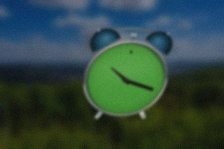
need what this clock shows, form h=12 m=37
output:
h=10 m=18
